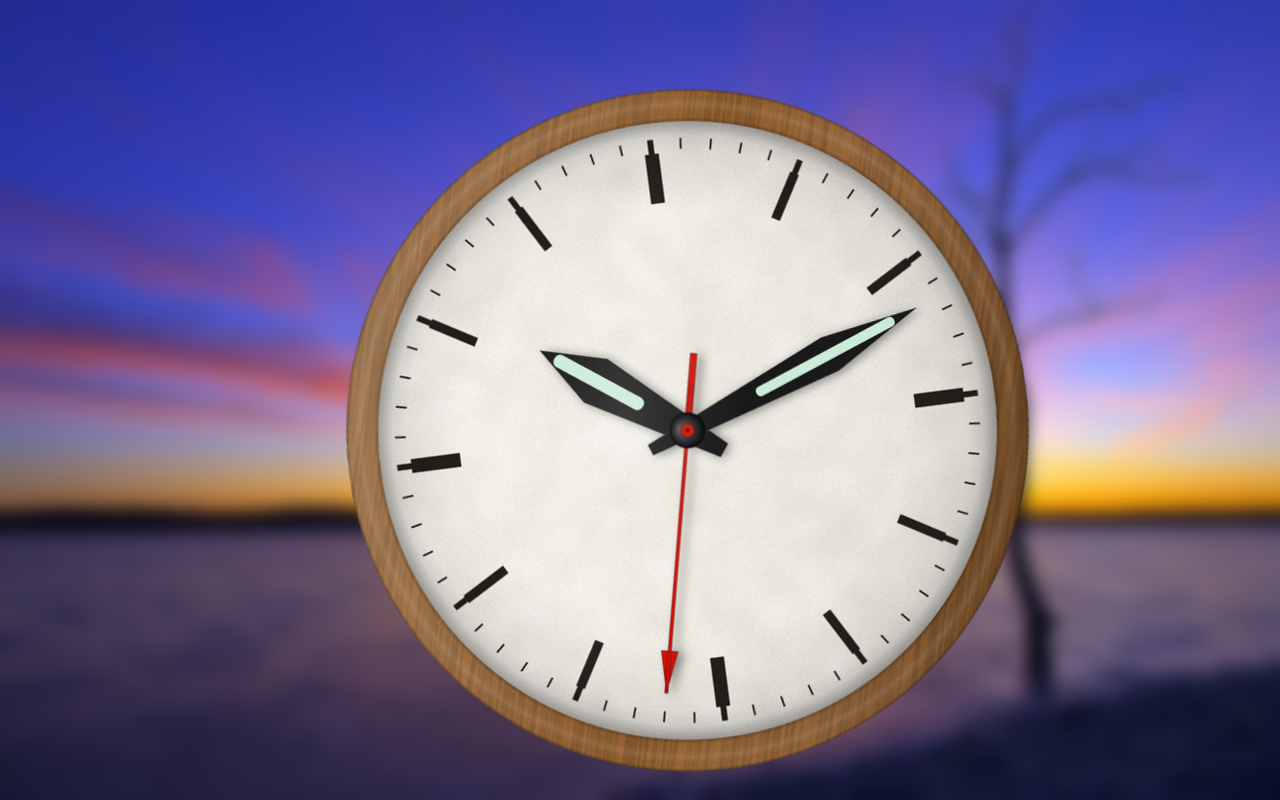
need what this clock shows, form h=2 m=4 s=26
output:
h=10 m=11 s=32
